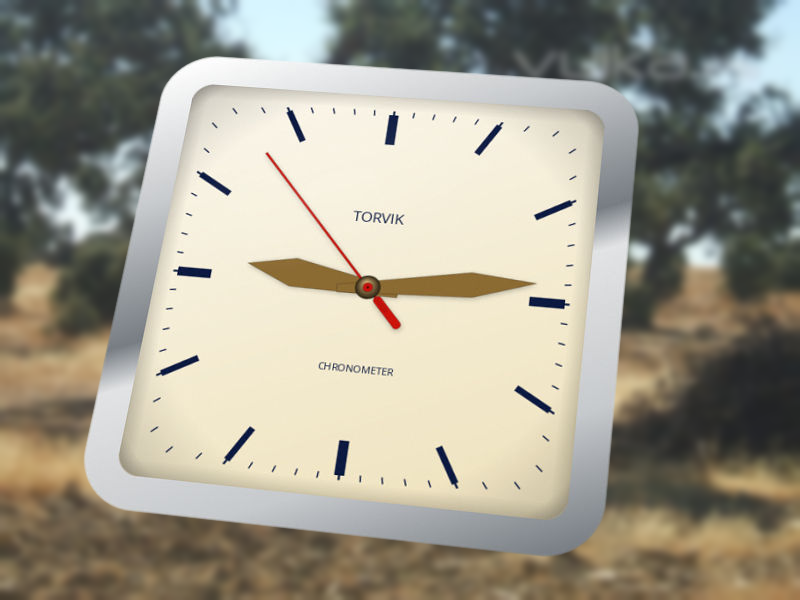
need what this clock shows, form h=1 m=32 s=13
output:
h=9 m=13 s=53
